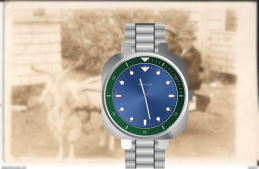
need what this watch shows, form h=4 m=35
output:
h=11 m=28
